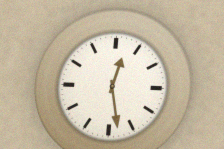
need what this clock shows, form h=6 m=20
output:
h=12 m=28
